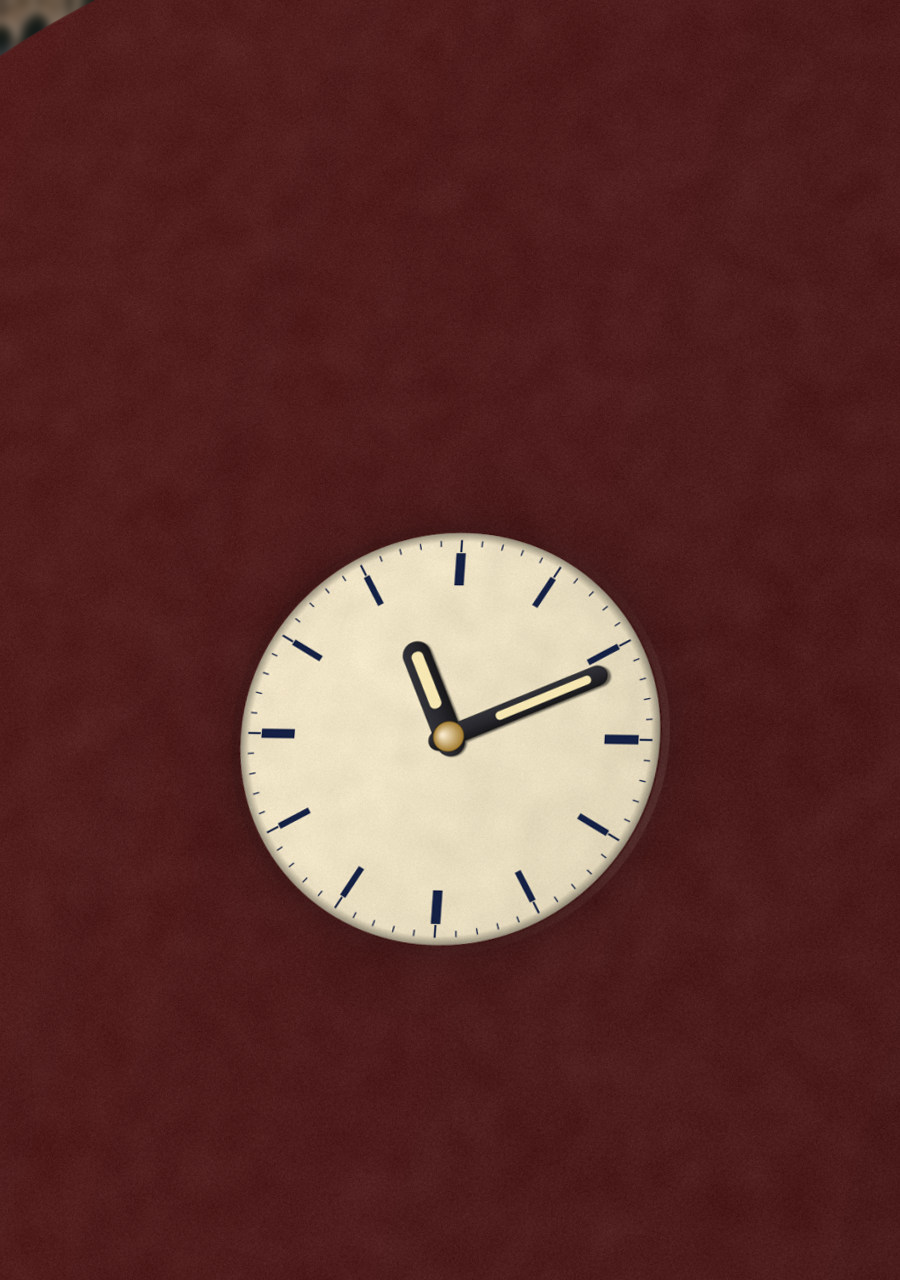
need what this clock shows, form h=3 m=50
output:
h=11 m=11
